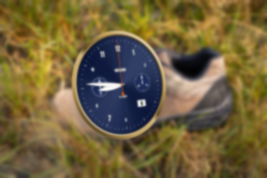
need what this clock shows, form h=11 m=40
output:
h=8 m=46
